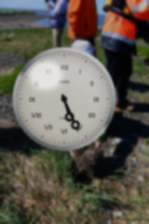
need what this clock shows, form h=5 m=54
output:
h=5 m=26
